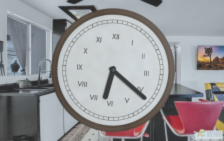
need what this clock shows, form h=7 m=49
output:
h=6 m=21
